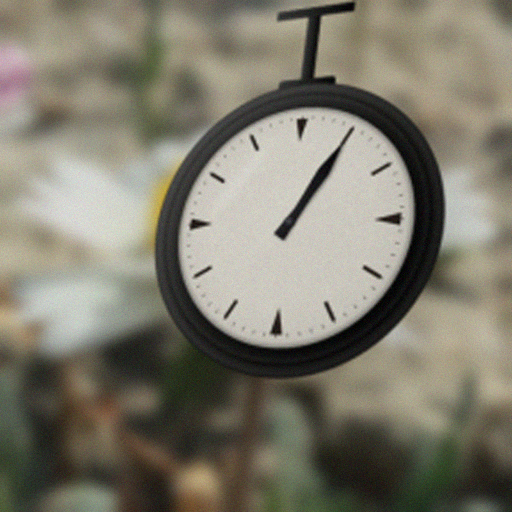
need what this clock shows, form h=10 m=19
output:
h=1 m=5
